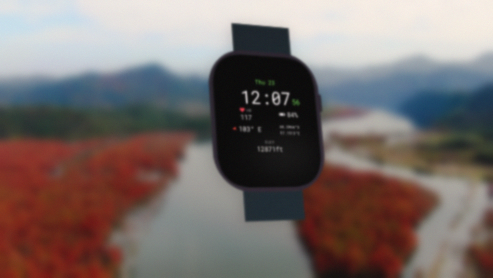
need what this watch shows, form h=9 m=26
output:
h=12 m=7
